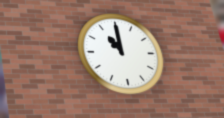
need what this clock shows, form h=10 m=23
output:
h=11 m=0
